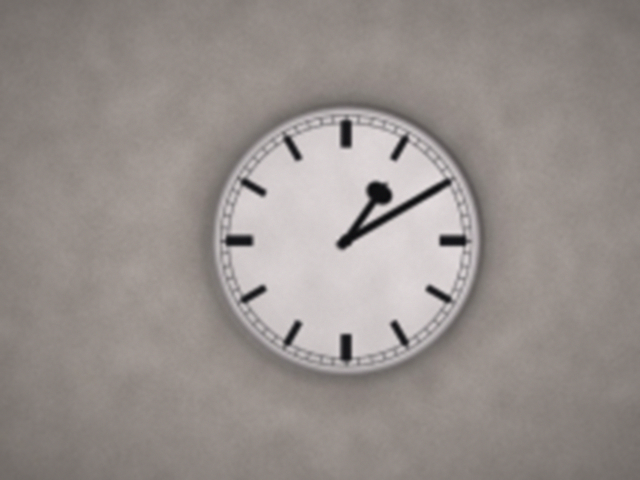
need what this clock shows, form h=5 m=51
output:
h=1 m=10
